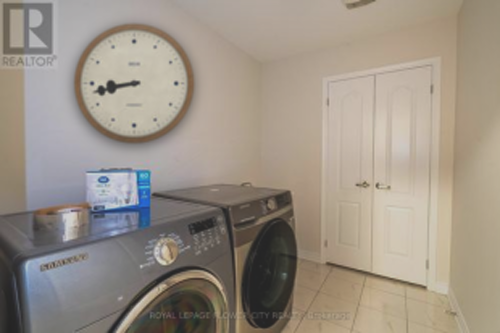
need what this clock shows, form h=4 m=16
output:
h=8 m=43
